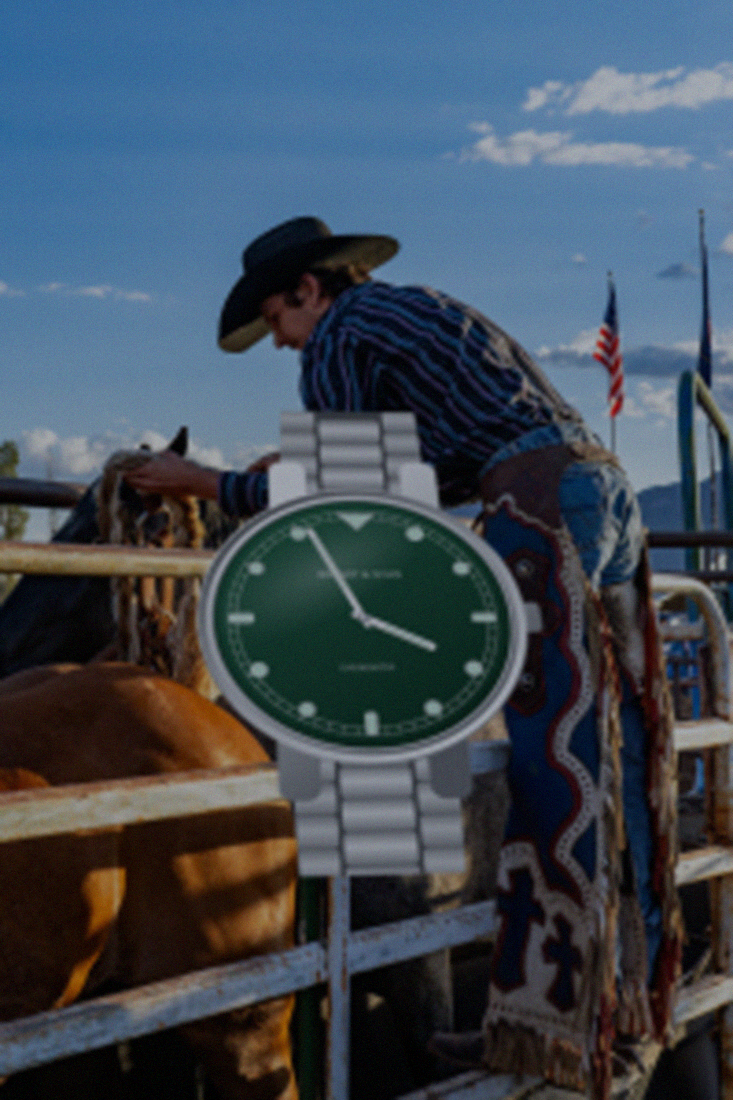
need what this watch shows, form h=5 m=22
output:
h=3 m=56
